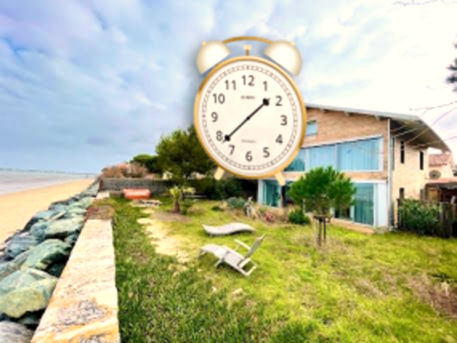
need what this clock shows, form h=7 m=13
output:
h=1 m=38
